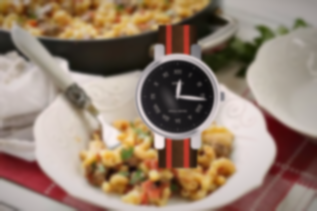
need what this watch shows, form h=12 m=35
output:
h=12 m=16
